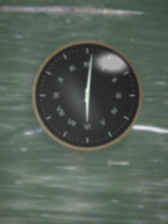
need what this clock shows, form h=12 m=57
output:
h=6 m=1
